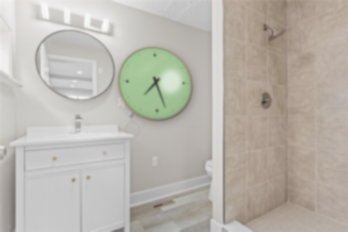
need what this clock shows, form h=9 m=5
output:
h=7 m=27
